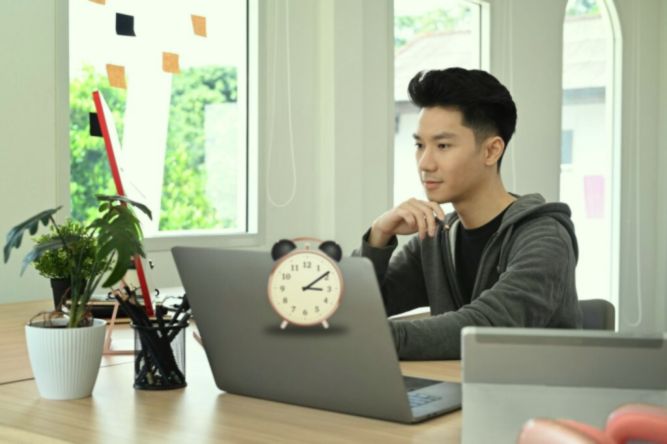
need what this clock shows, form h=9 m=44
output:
h=3 m=9
